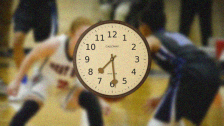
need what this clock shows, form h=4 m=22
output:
h=7 m=29
